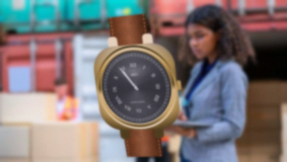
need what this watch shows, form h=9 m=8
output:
h=10 m=54
